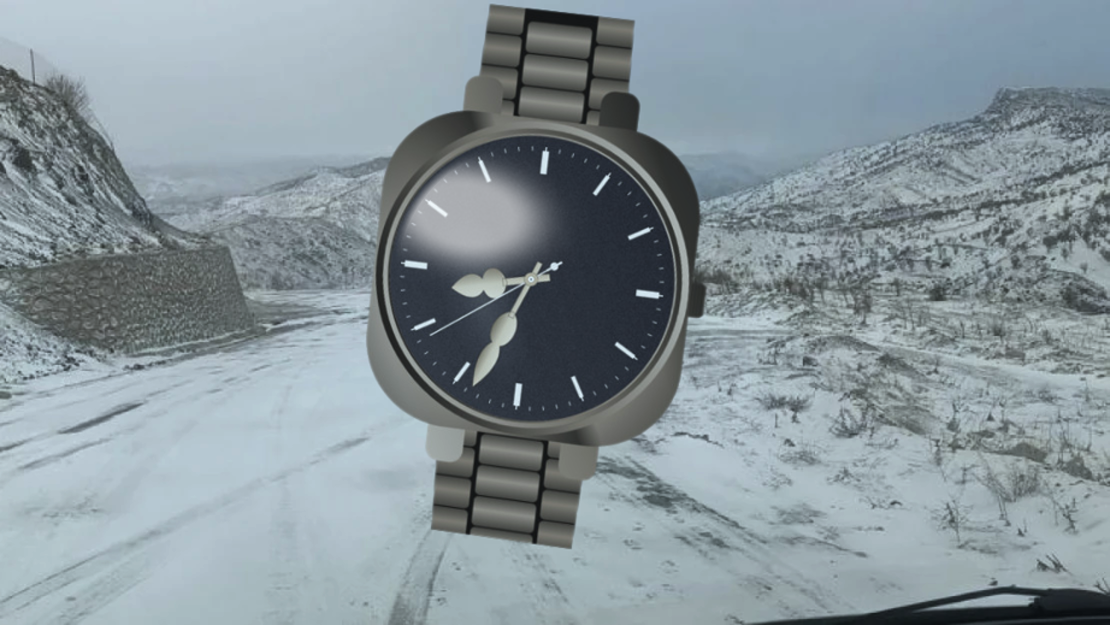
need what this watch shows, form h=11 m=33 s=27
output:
h=8 m=33 s=39
